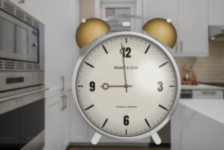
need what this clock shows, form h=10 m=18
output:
h=8 m=59
